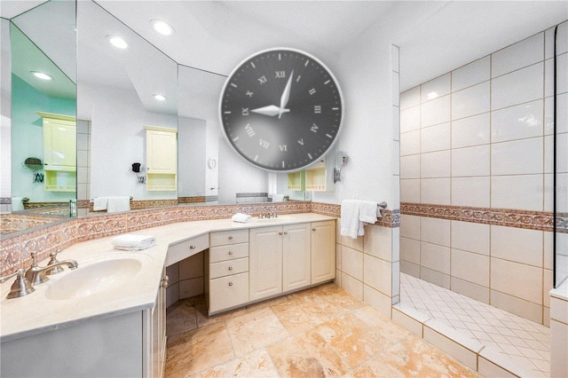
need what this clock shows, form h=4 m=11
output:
h=9 m=3
